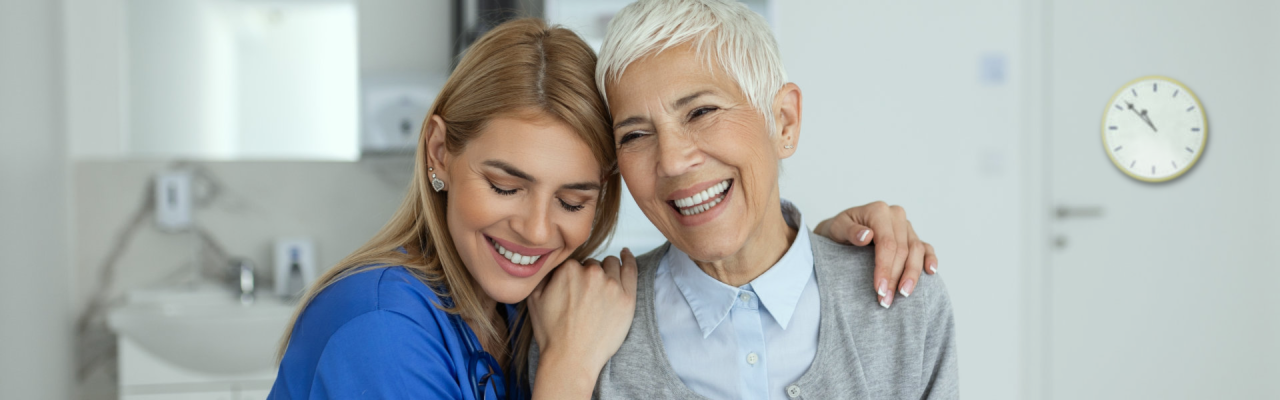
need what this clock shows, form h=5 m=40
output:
h=10 m=52
